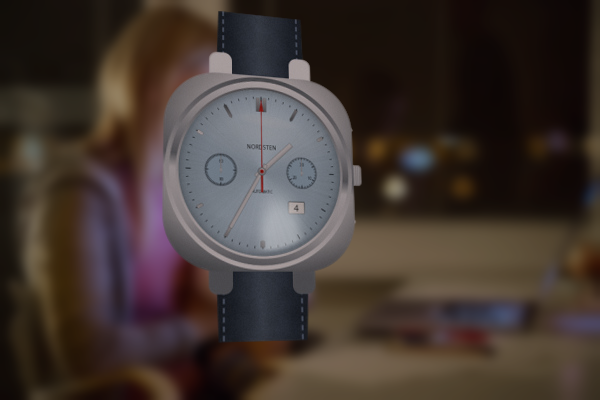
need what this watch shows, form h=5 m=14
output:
h=1 m=35
